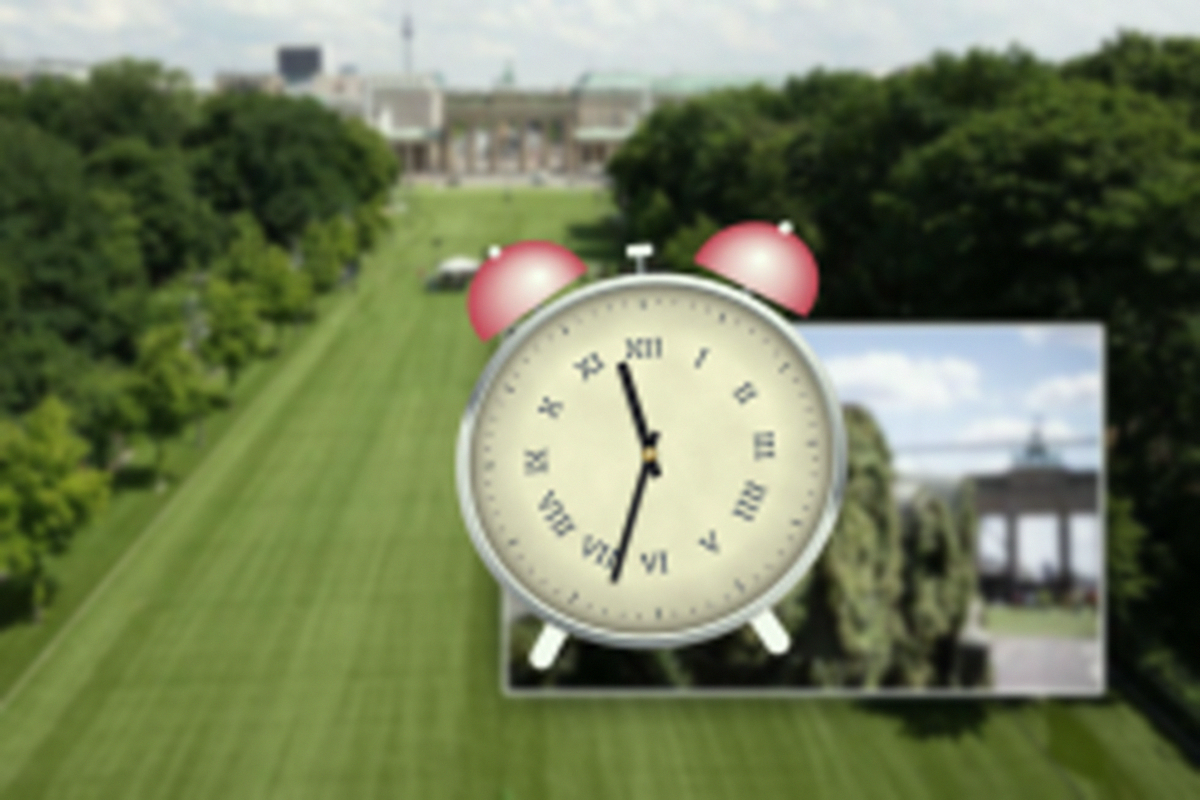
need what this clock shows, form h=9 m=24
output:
h=11 m=33
